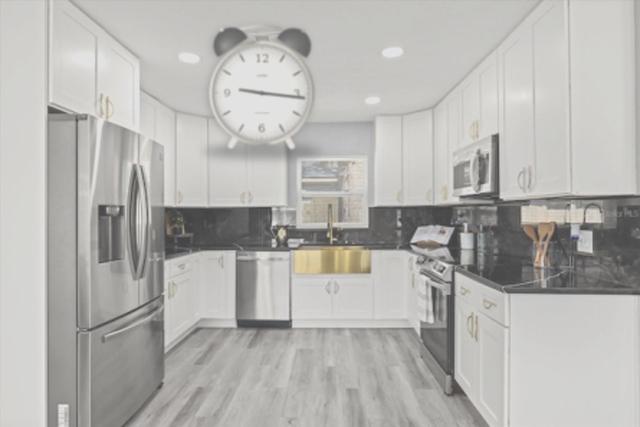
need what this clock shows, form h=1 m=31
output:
h=9 m=16
